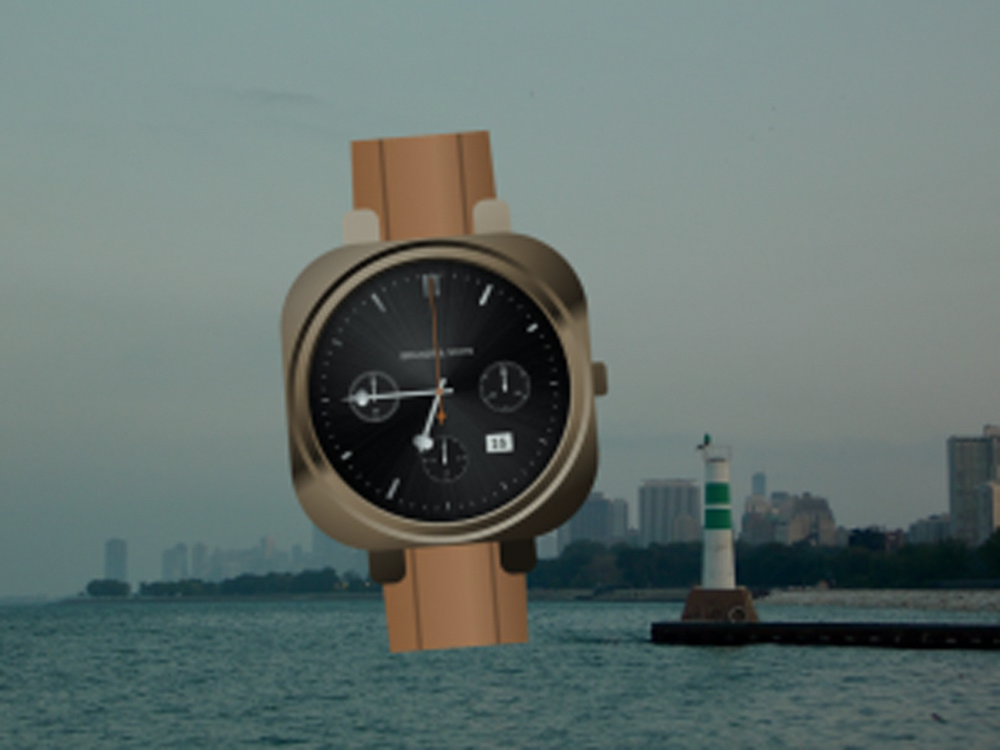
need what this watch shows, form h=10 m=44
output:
h=6 m=45
